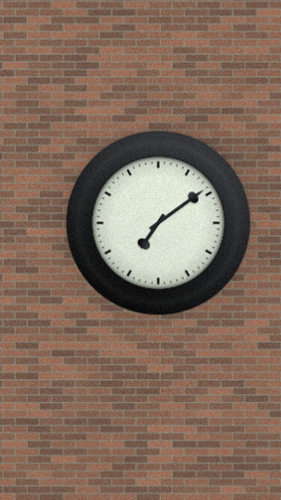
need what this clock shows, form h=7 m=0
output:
h=7 m=9
